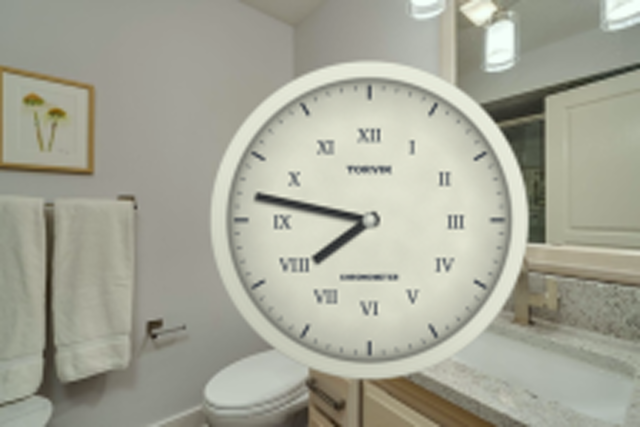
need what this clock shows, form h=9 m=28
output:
h=7 m=47
